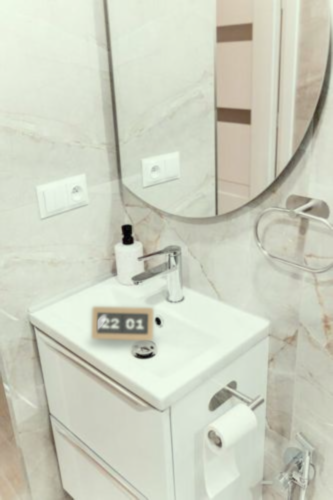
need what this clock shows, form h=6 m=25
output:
h=22 m=1
